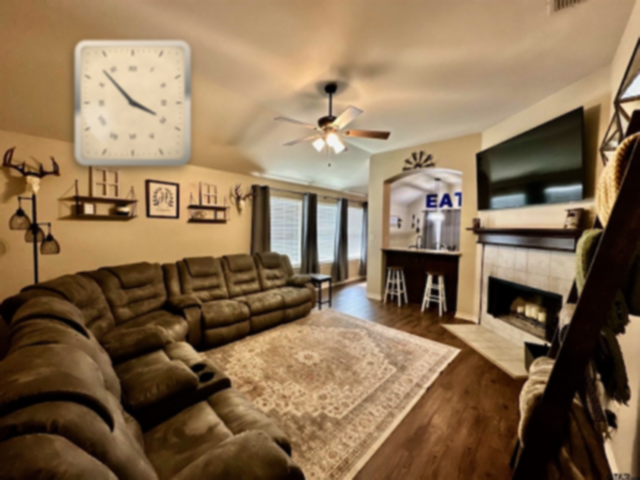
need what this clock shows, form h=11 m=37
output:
h=3 m=53
